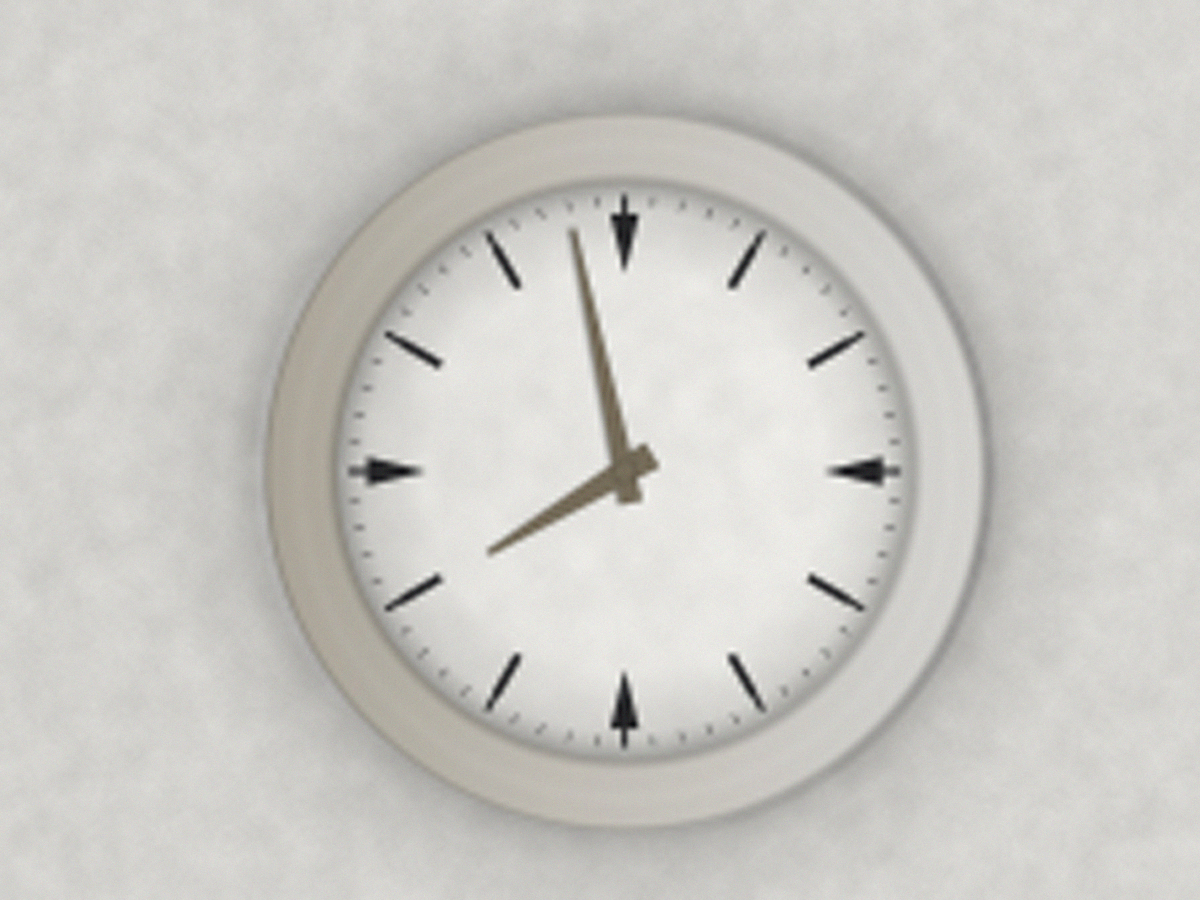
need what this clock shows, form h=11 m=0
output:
h=7 m=58
